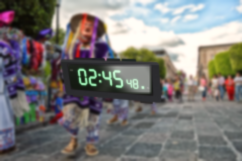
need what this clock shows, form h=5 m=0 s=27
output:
h=2 m=45 s=48
